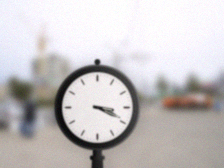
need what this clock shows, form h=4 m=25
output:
h=3 m=19
